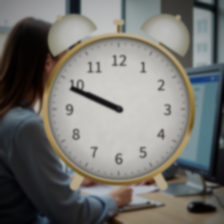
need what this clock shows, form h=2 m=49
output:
h=9 m=49
